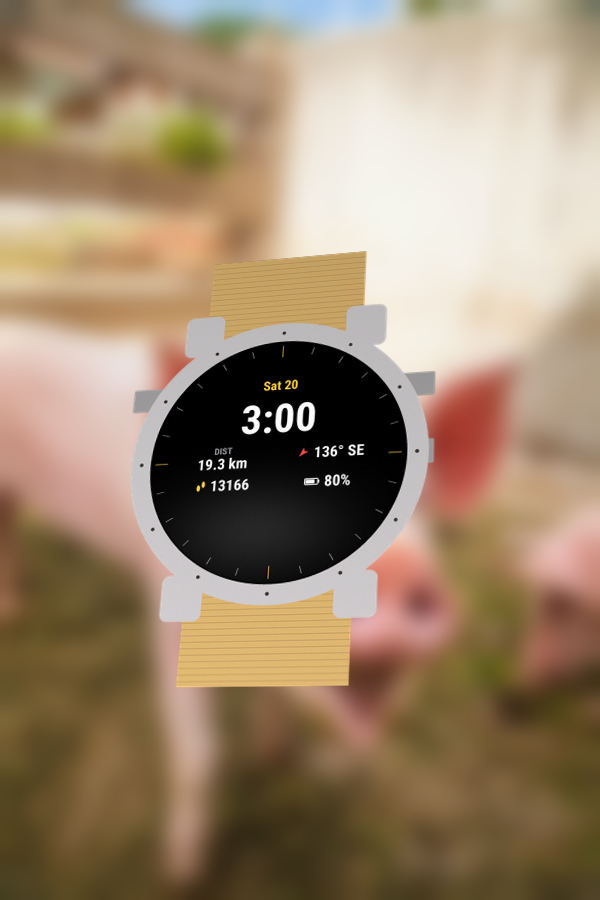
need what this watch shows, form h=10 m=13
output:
h=3 m=0
